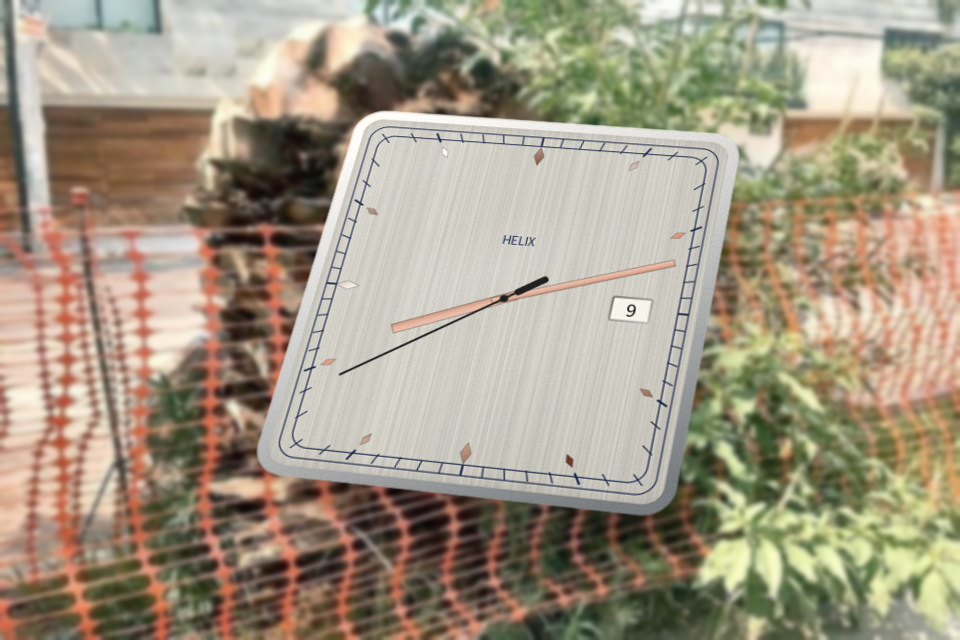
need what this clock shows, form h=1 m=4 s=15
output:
h=8 m=11 s=39
